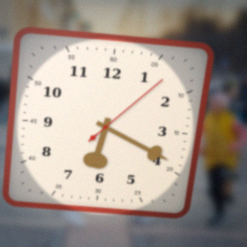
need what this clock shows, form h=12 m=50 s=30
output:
h=6 m=19 s=7
